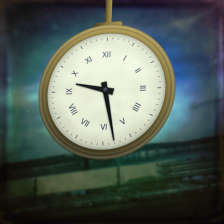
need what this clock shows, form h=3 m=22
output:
h=9 m=28
